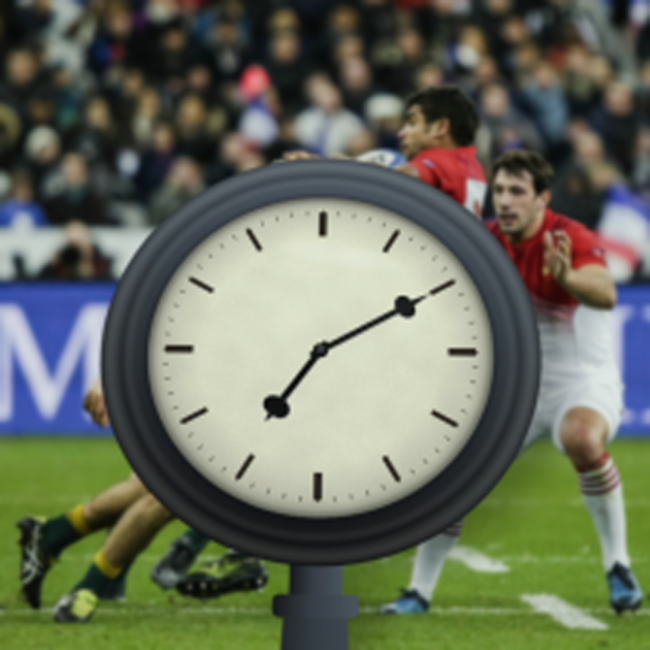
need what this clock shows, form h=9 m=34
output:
h=7 m=10
